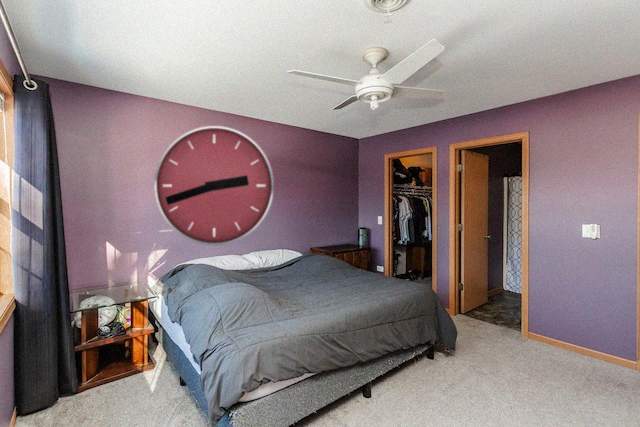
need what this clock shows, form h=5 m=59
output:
h=2 m=42
